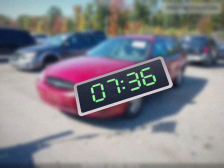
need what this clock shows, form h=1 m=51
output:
h=7 m=36
